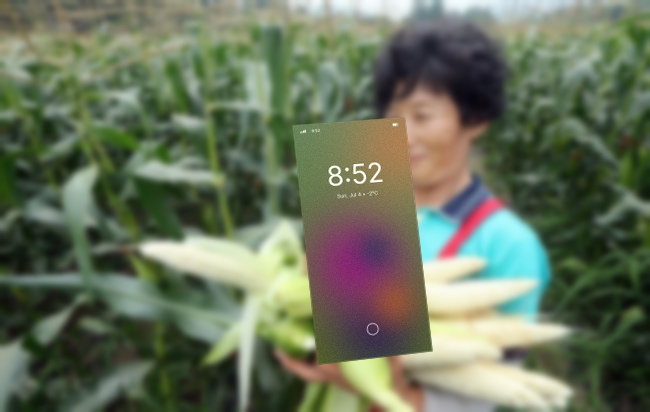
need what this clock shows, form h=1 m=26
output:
h=8 m=52
